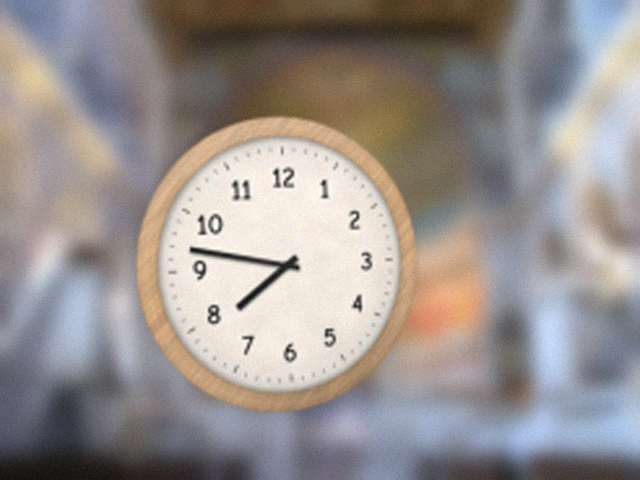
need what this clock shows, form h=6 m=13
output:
h=7 m=47
